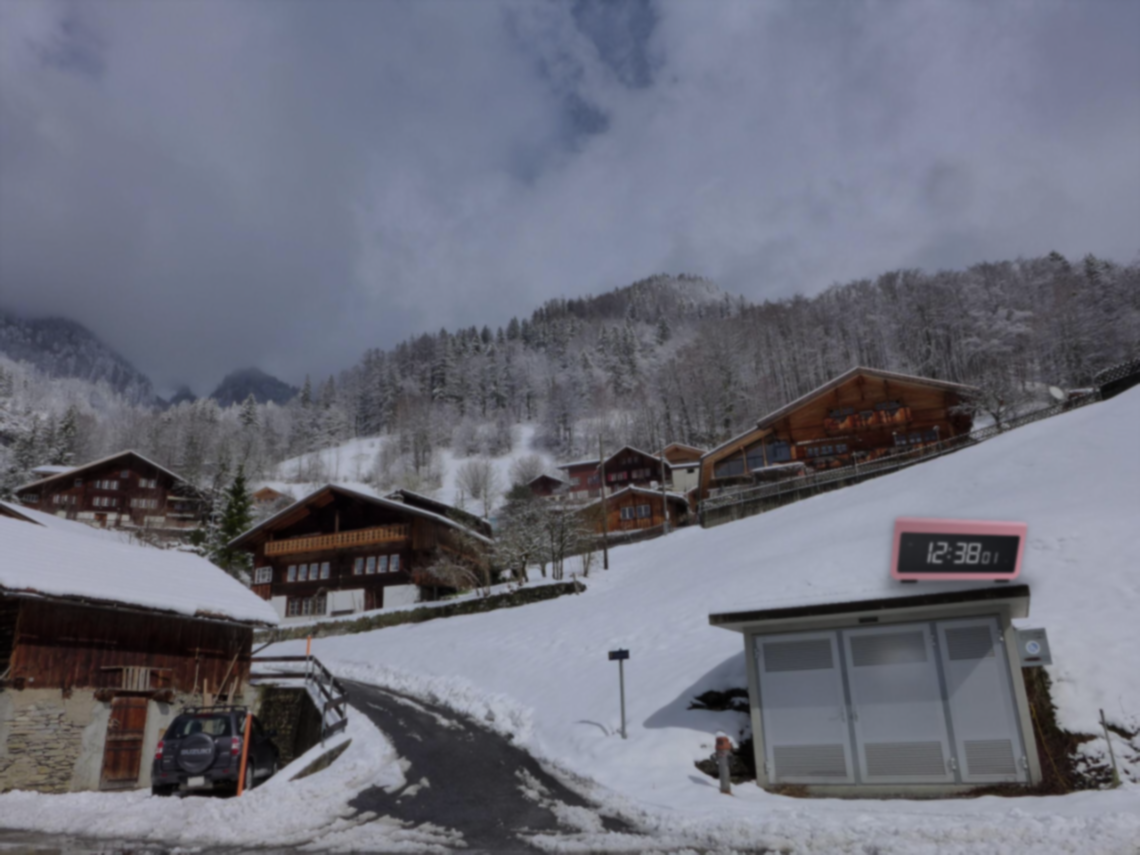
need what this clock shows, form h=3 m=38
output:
h=12 m=38
